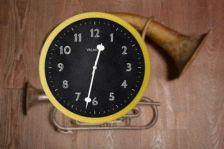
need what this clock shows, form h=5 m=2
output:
h=12 m=32
